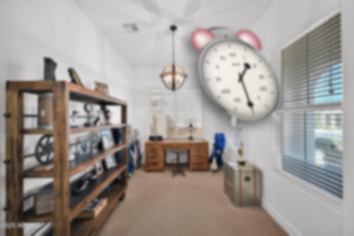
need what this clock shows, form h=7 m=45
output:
h=1 m=30
